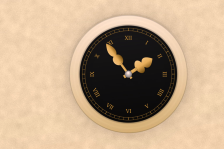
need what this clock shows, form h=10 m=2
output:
h=1 m=54
